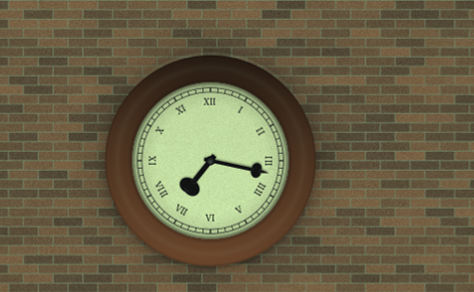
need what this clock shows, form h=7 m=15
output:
h=7 m=17
